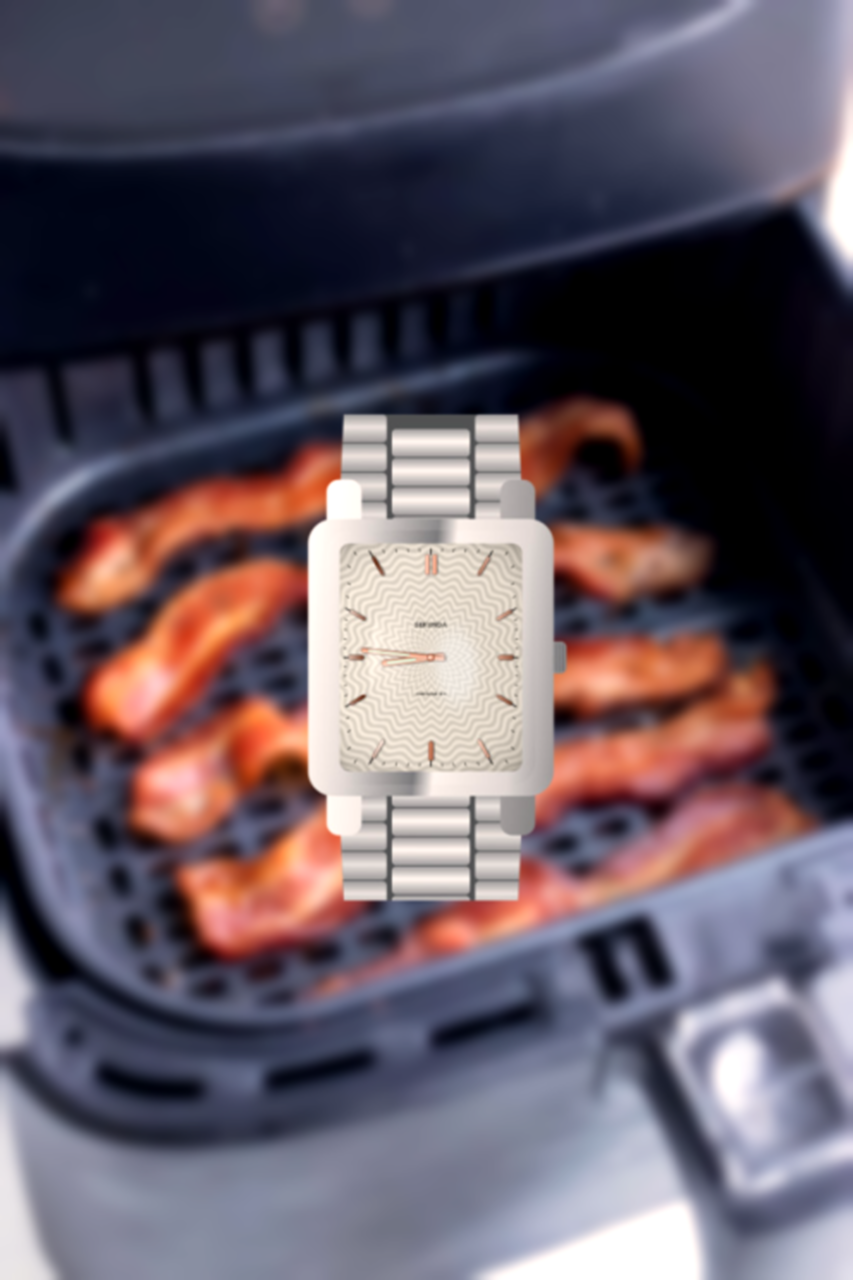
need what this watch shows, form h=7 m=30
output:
h=8 m=46
